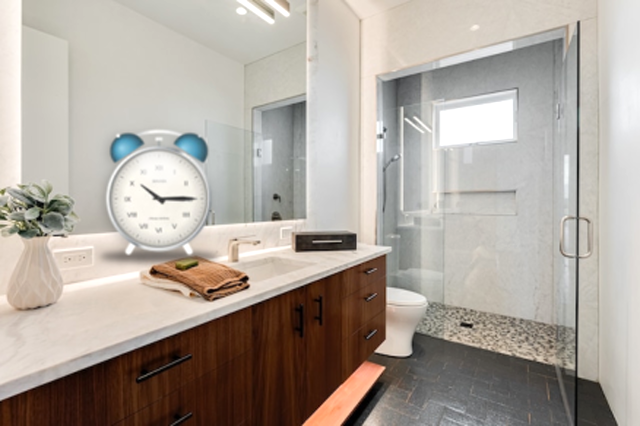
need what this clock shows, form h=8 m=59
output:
h=10 m=15
